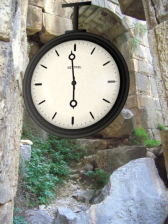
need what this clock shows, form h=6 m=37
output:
h=5 m=59
